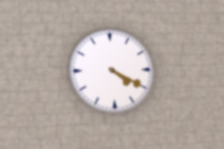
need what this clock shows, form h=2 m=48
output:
h=4 m=20
